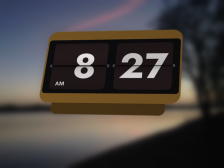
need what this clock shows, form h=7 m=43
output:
h=8 m=27
